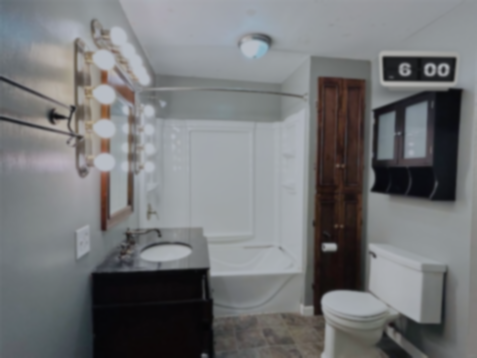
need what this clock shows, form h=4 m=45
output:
h=6 m=0
